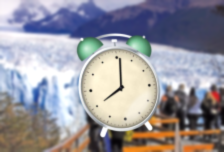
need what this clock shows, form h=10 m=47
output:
h=8 m=1
